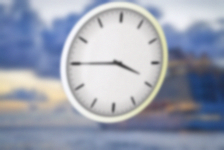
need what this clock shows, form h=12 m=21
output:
h=3 m=45
